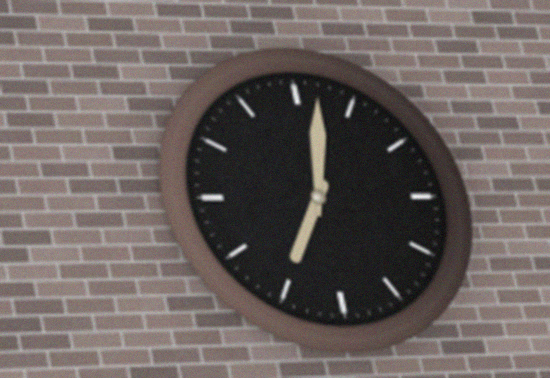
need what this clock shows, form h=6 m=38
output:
h=7 m=2
